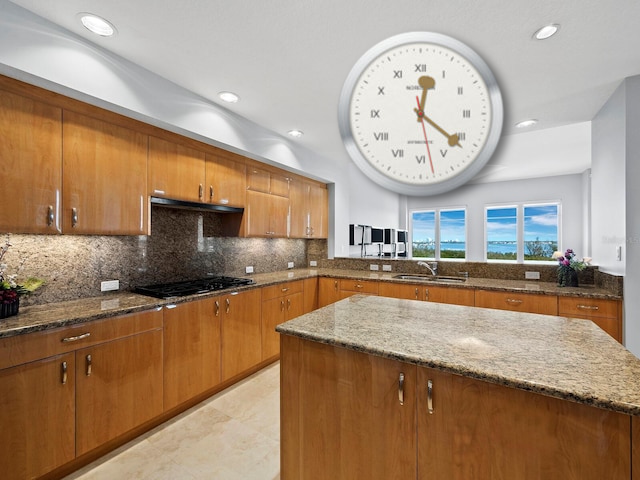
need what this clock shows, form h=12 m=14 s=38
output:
h=12 m=21 s=28
